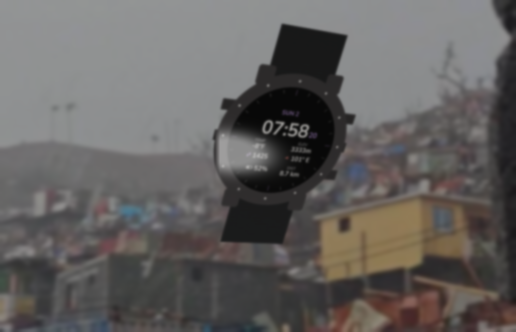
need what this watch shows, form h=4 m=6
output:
h=7 m=58
